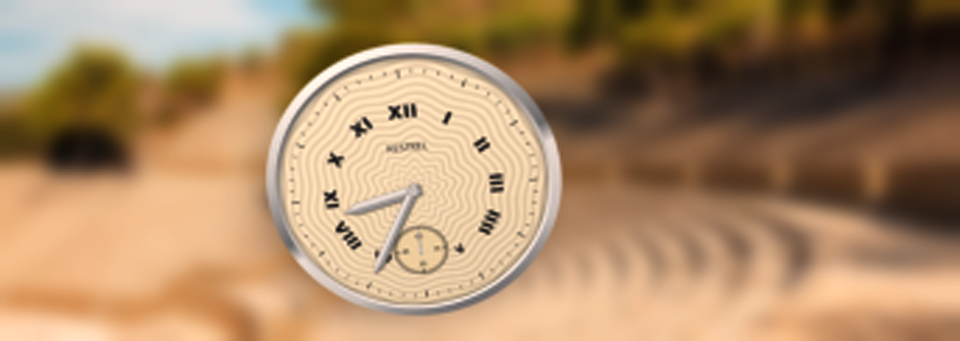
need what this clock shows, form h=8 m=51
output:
h=8 m=35
